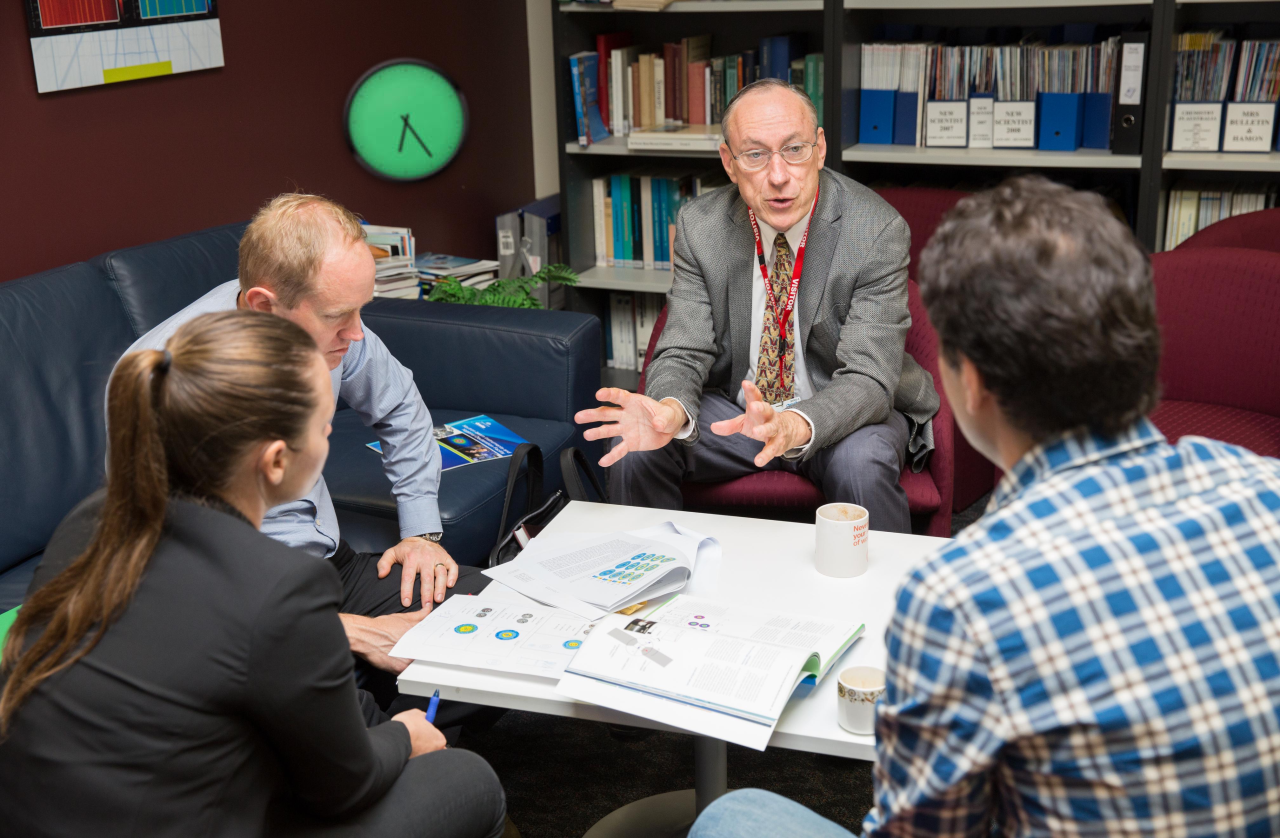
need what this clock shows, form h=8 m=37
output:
h=6 m=24
